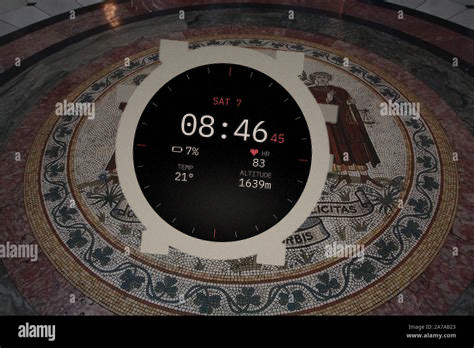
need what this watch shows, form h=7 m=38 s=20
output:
h=8 m=46 s=45
